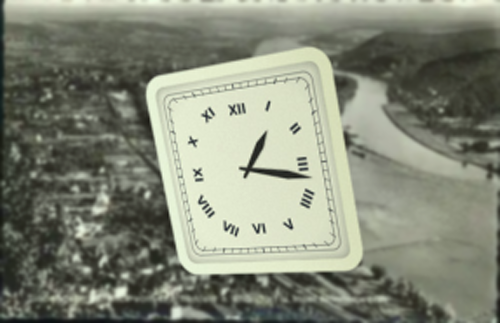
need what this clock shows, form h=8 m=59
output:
h=1 m=17
